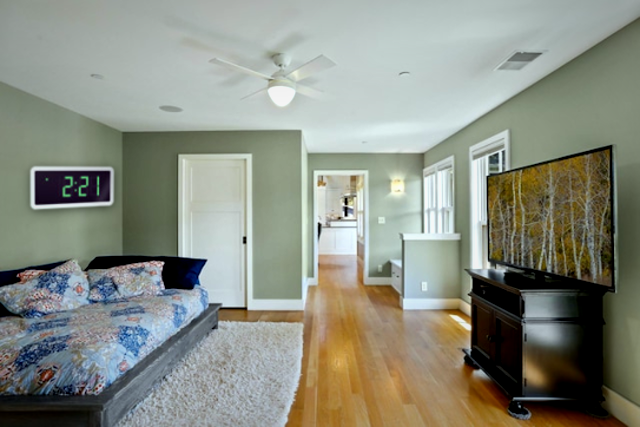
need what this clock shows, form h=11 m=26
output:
h=2 m=21
